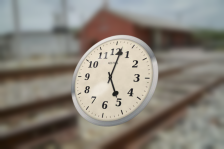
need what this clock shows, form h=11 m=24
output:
h=5 m=2
